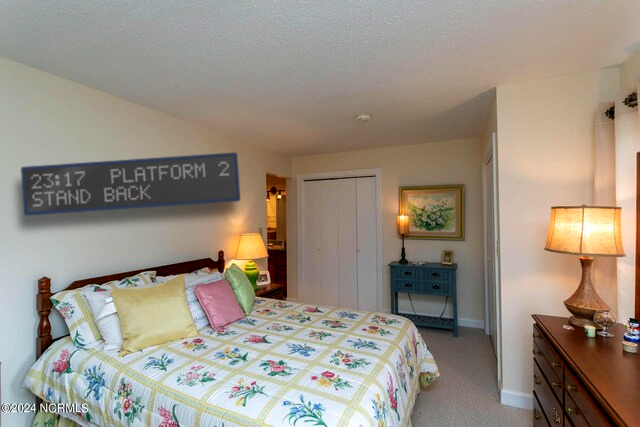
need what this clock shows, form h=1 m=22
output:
h=23 m=17
